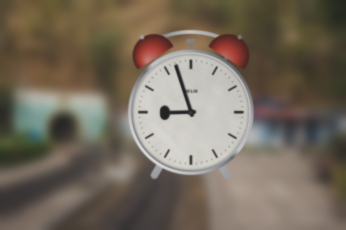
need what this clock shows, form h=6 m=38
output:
h=8 m=57
